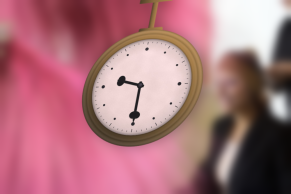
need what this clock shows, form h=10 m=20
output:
h=9 m=30
